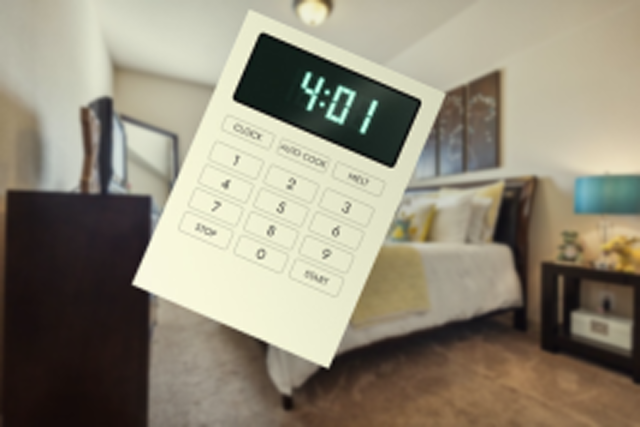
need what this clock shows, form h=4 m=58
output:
h=4 m=1
